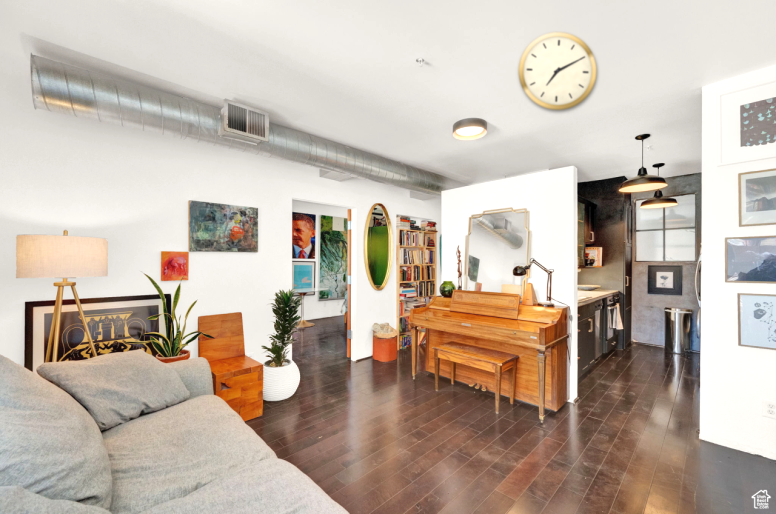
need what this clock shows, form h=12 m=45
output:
h=7 m=10
